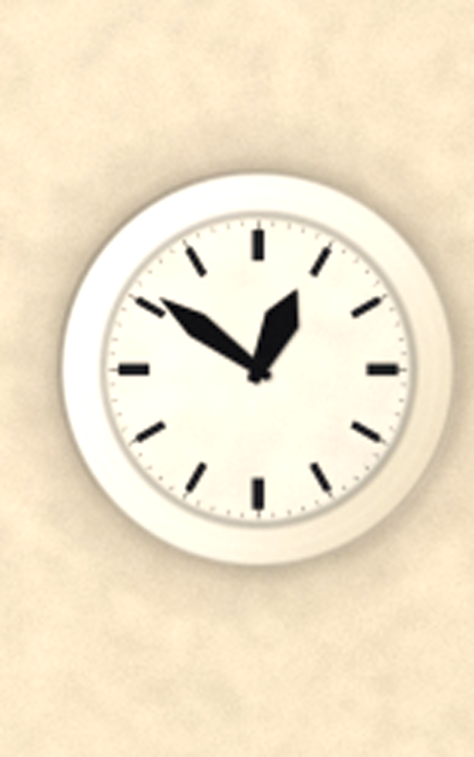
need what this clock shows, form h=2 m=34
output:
h=12 m=51
